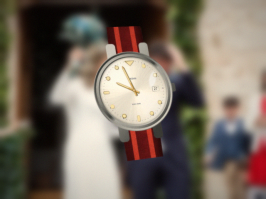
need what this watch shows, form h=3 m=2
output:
h=9 m=57
